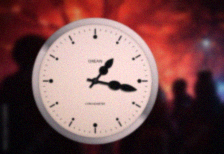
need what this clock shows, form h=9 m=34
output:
h=1 m=17
